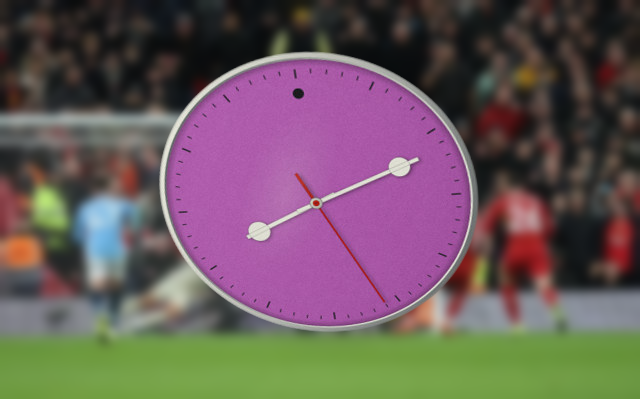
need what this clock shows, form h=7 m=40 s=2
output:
h=8 m=11 s=26
